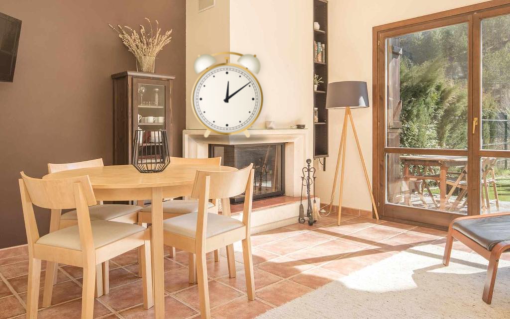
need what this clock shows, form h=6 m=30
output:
h=12 m=9
